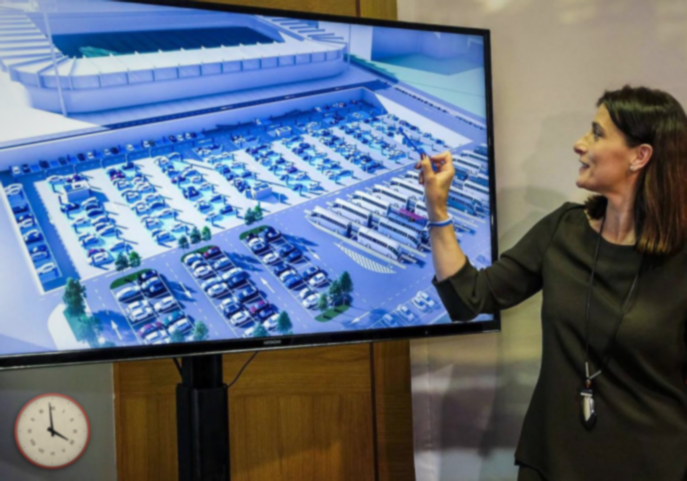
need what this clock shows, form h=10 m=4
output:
h=3 m=59
